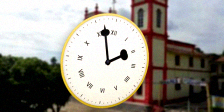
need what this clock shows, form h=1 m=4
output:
h=1 m=57
